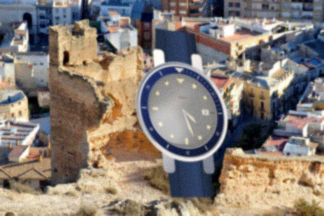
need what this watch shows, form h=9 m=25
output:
h=4 m=27
